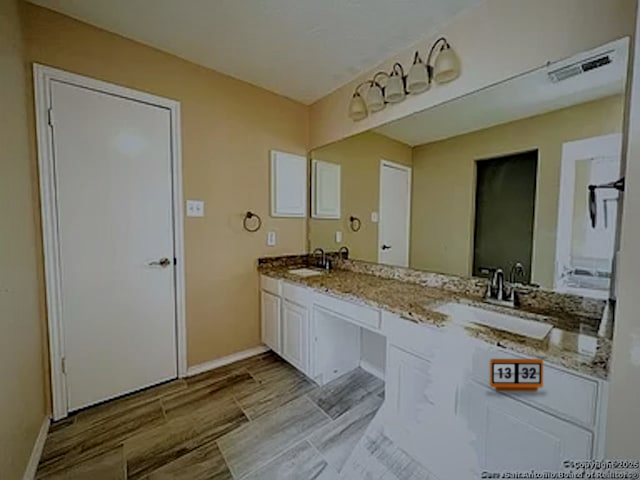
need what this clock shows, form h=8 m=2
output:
h=13 m=32
